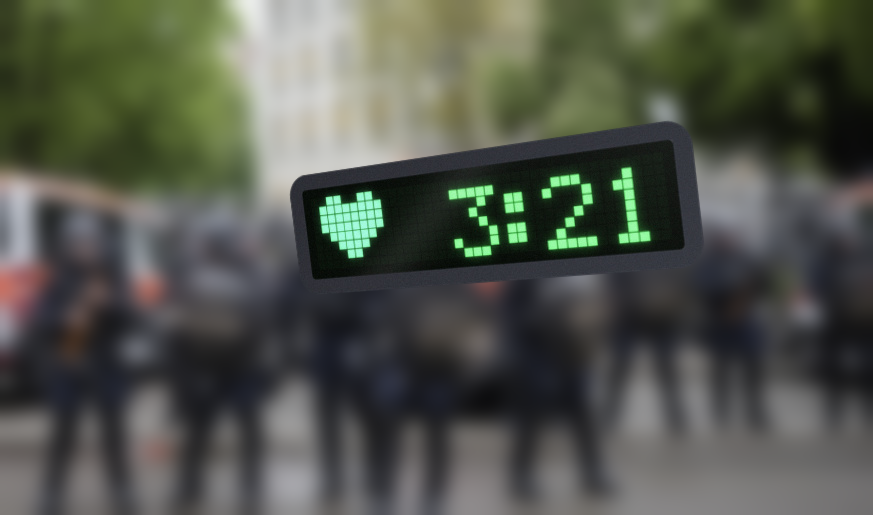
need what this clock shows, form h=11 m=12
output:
h=3 m=21
